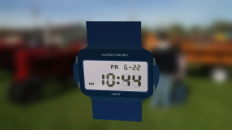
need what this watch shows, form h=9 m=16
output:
h=10 m=44
